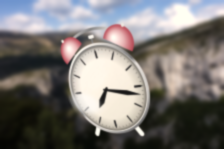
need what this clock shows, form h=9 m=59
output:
h=7 m=17
